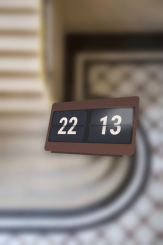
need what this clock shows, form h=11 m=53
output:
h=22 m=13
